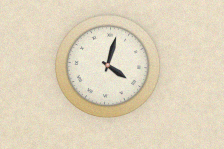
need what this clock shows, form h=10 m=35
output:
h=4 m=2
